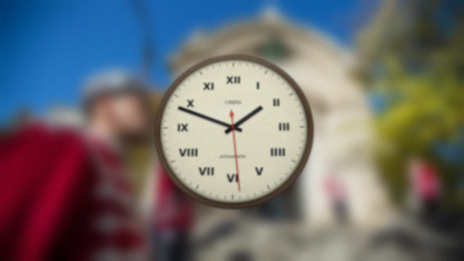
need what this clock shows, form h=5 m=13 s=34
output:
h=1 m=48 s=29
